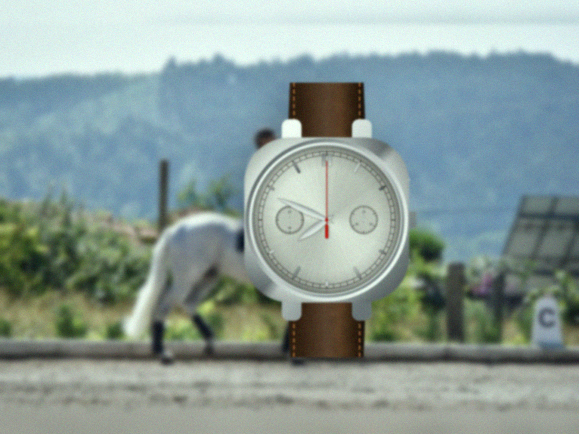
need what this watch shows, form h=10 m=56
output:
h=7 m=49
